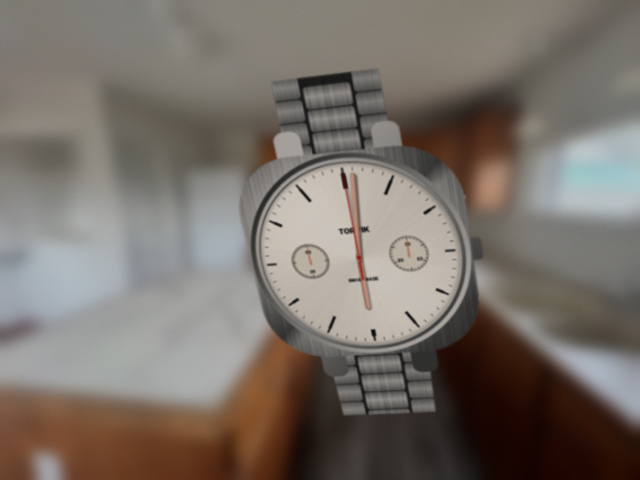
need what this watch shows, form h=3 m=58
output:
h=6 m=1
